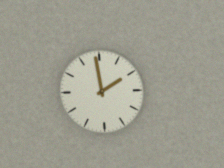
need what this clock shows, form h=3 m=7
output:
h=1 m=59
